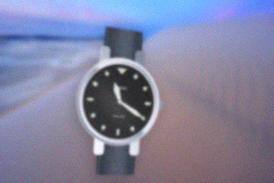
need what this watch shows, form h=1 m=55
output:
h=11 m=20
